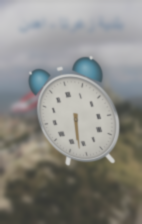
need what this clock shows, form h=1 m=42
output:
h=6 m=32
